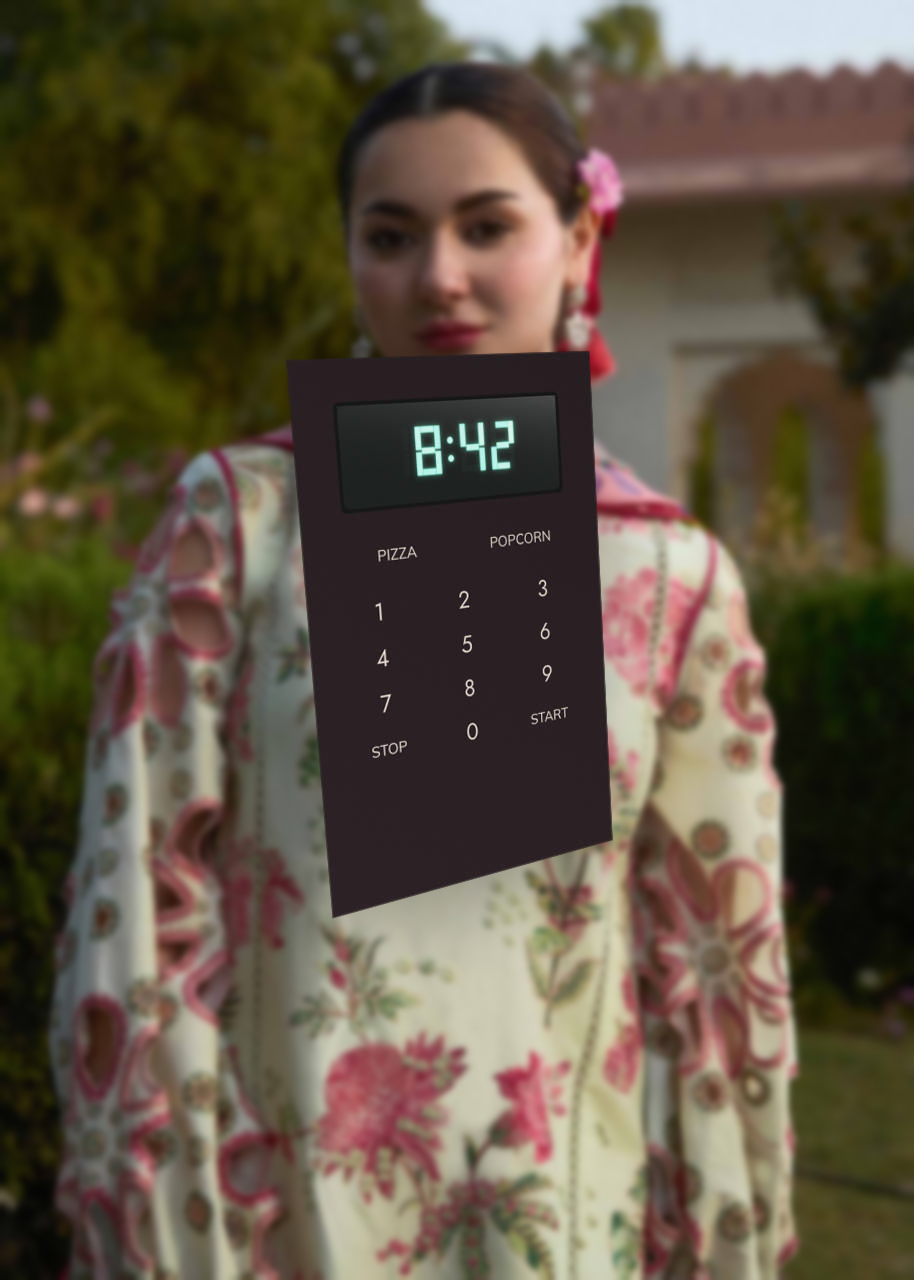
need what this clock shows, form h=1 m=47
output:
h=8 m=42
